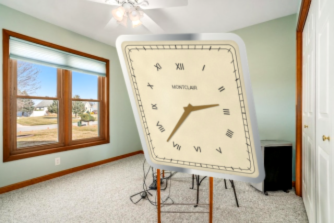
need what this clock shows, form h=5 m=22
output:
h=2 m=37
